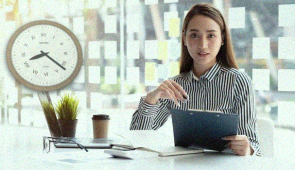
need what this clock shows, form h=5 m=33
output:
h=8 m=22
